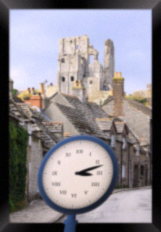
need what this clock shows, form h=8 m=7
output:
h=3 m=12
